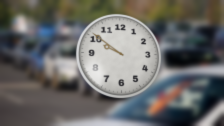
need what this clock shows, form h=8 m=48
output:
h=9 m=51
